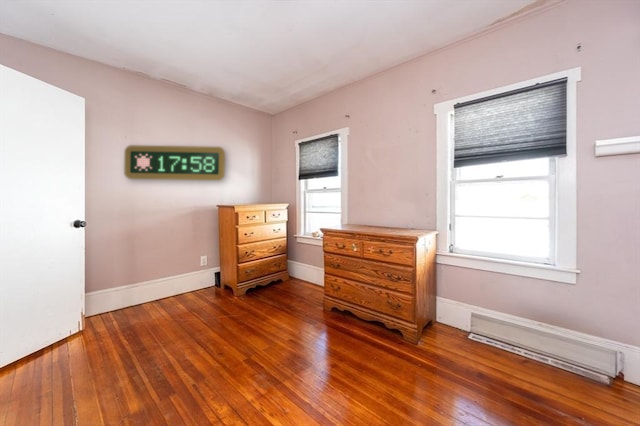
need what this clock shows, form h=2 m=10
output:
h=17 m=58
